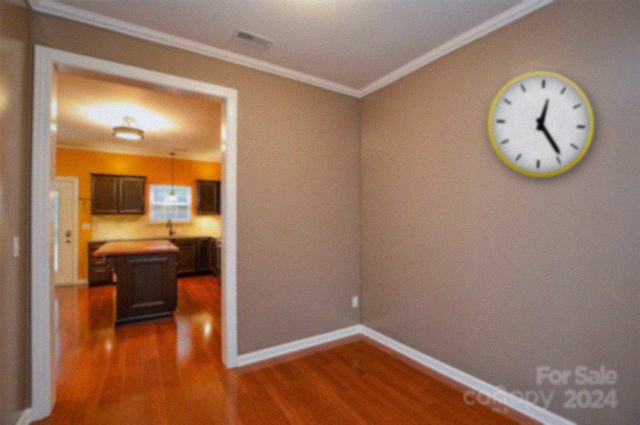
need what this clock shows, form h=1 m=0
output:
h=12 m=24
